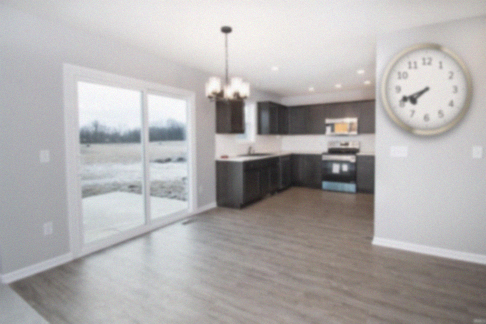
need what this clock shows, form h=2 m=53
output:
h=7 m=41
